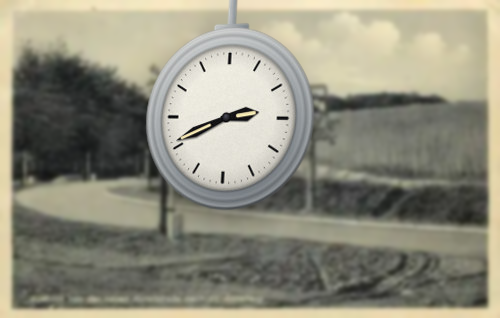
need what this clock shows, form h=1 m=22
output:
h=2 m=41
